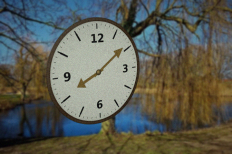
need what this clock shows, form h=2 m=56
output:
h=8 m=9
